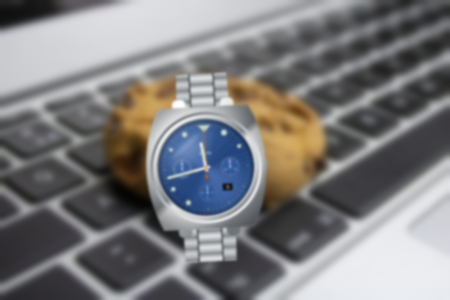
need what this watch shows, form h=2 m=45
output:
h=11 m=43
